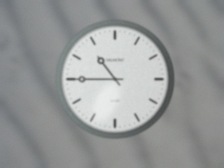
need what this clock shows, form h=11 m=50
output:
h=10 m=45
